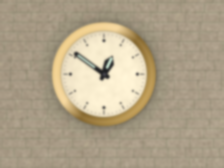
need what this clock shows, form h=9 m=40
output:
h=12 m=51
